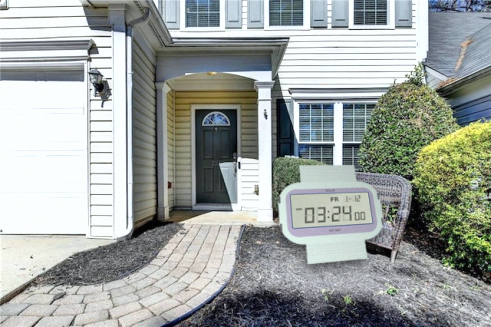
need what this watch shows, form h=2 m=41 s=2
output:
h=3 m=24 s=0
